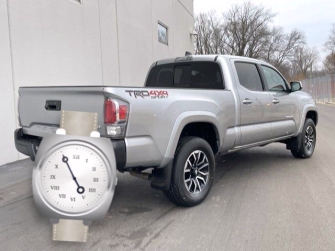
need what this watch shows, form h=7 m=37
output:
h=4 m=55
